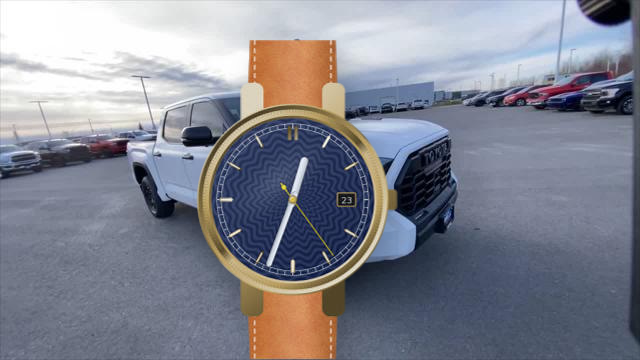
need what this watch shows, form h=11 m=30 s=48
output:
h=12 m=33 s=24
